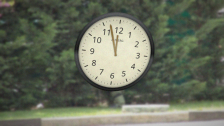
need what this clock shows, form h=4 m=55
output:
h=11 m=57
